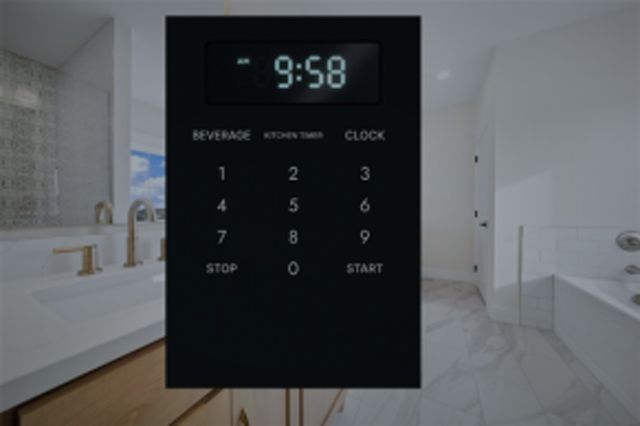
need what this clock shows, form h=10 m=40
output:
h=9 m=58
